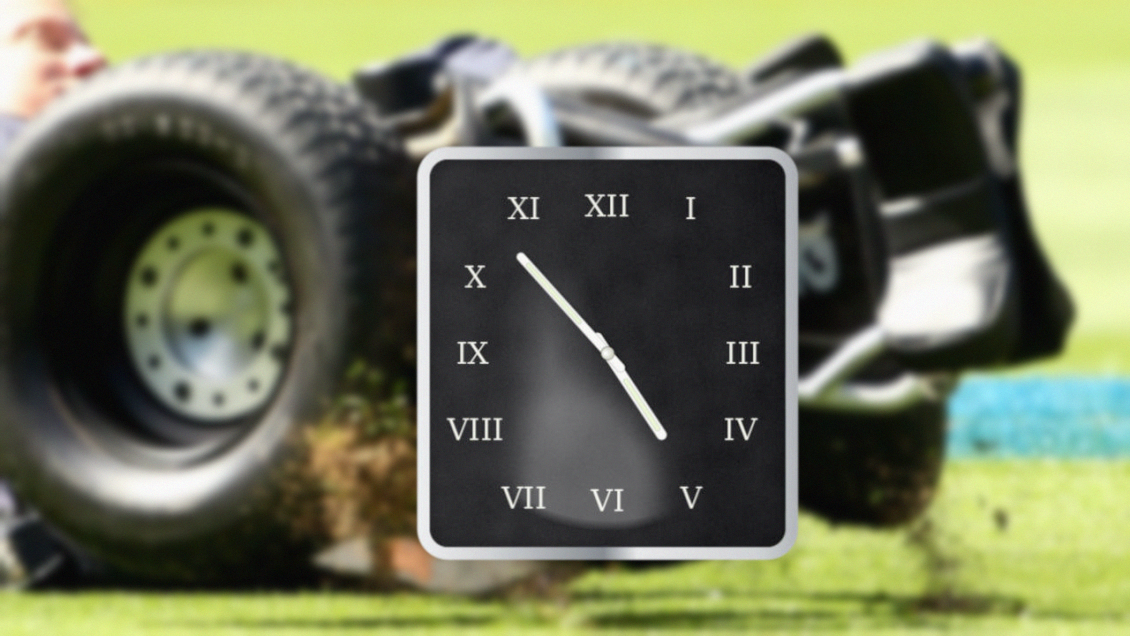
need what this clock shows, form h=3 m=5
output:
h=4 m=53
